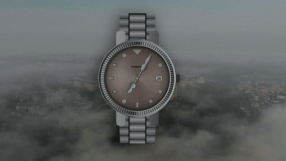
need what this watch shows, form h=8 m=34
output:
h=7 m=5
